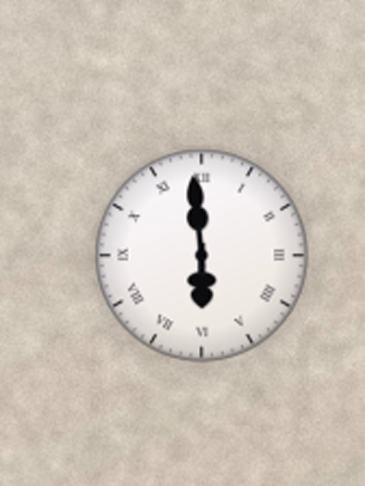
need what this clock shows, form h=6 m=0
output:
h=5 m=59
